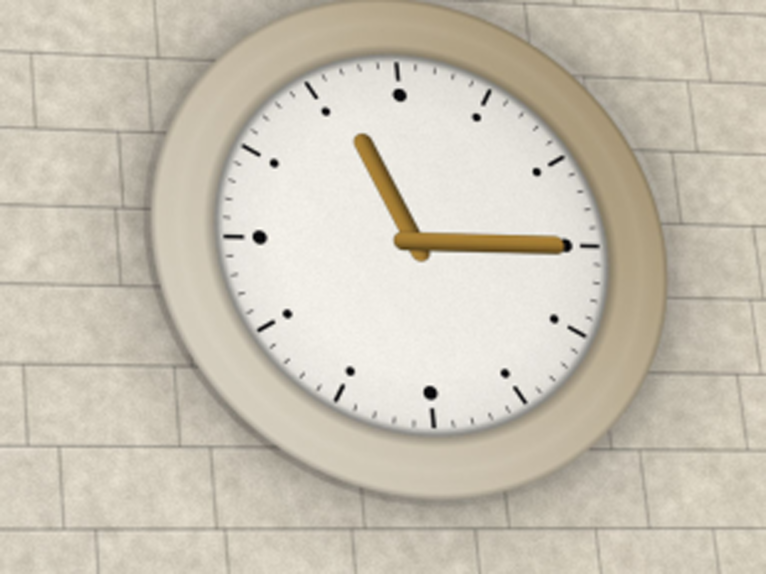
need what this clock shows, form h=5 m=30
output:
h=11 m=15
